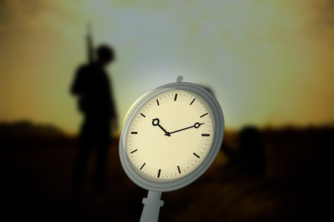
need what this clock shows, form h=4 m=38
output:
h=10 m=12
